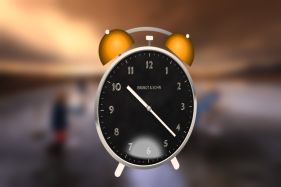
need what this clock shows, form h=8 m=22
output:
h=10 m=22
